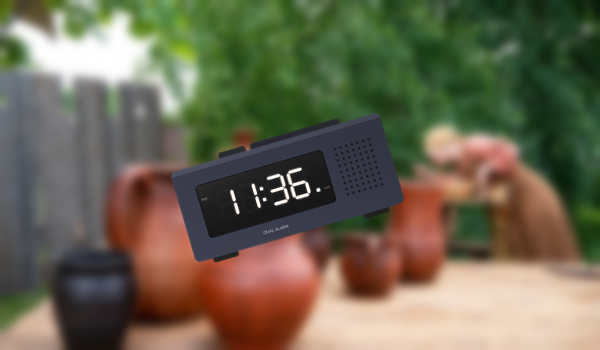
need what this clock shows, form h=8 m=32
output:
h=11 m=36
